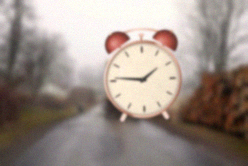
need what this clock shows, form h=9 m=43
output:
h=1 m=46
